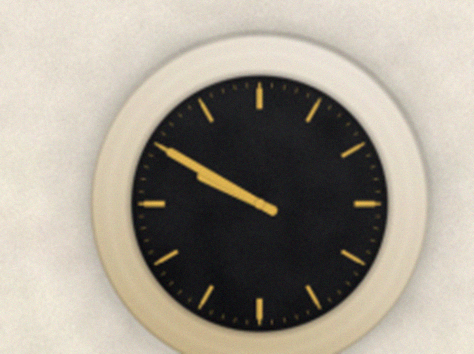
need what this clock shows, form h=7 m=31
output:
h=9 m=50
